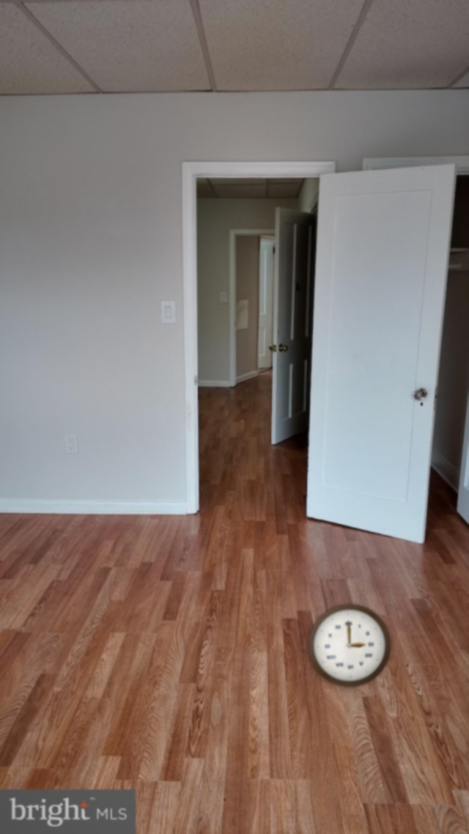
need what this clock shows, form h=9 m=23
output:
h=3 m=0
